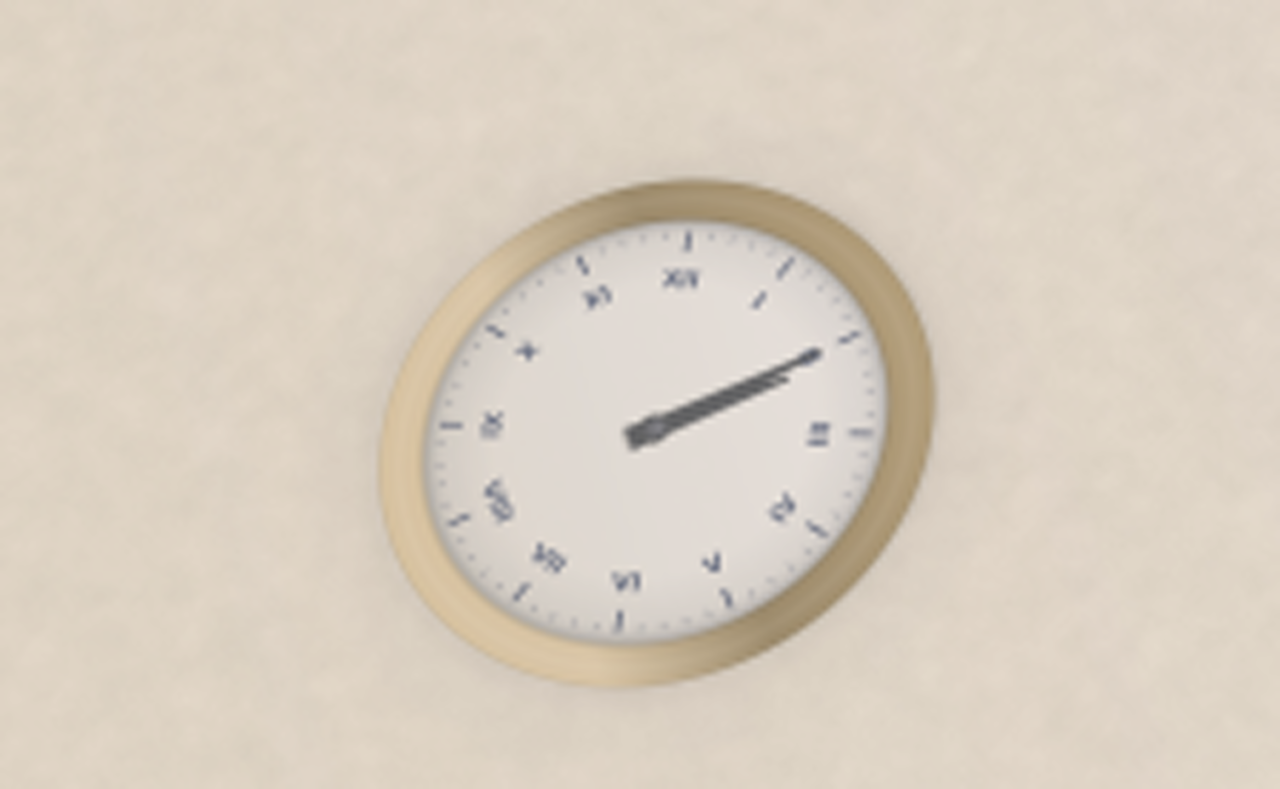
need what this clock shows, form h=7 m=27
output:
h=2 m=10
